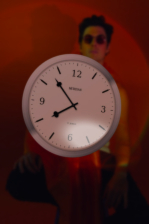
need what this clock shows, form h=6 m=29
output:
h=7 m=53
